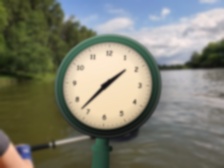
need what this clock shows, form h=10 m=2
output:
h=1 m=37
